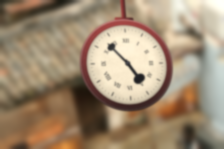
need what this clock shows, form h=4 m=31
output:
h=4 m=53
